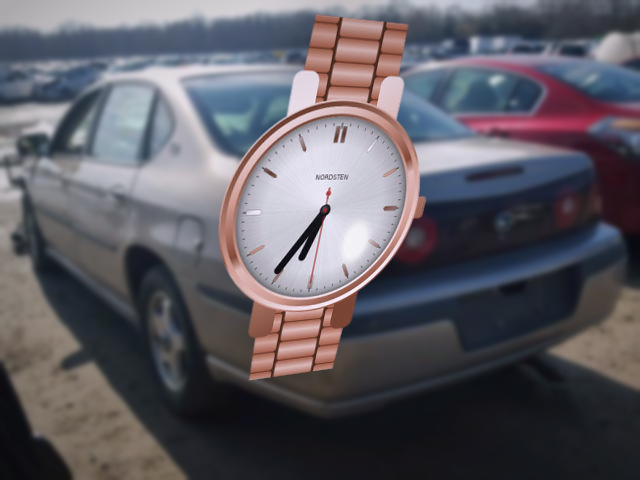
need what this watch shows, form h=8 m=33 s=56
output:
h=6 m=35 s=30
